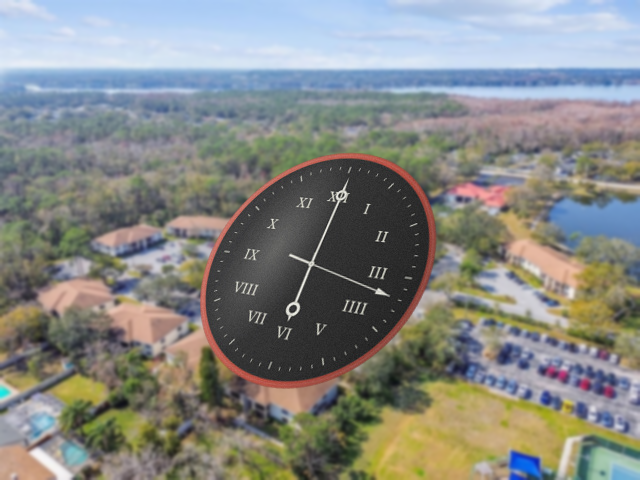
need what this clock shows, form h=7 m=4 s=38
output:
h=6 m=0 s=17
